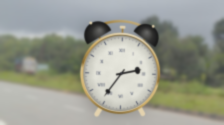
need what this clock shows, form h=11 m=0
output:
h=2 m=36
